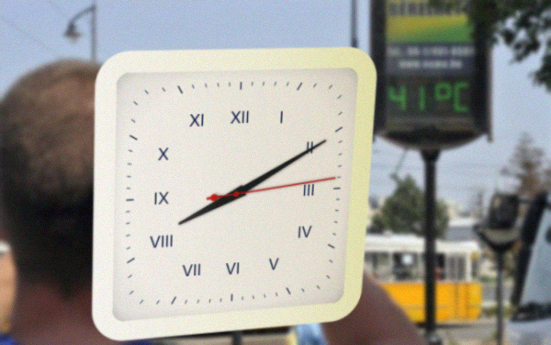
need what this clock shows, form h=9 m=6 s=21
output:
h=8 m=10 s=14
